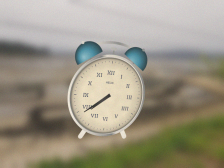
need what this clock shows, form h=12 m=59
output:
h=7 m=39
